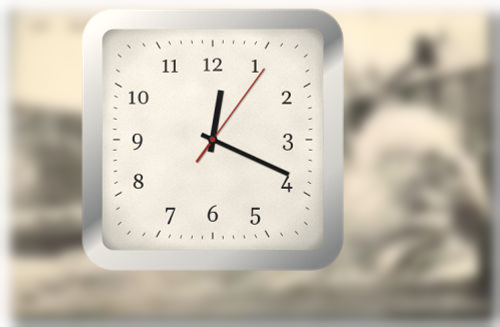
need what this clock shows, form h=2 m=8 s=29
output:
h=12 m=19 s=6
